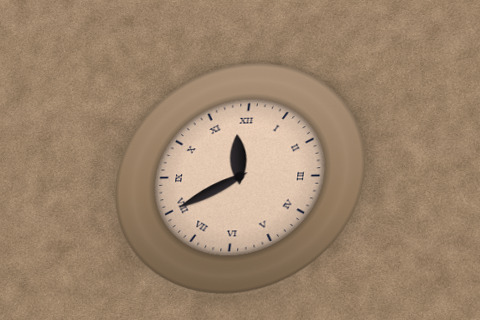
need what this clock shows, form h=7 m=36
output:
h=11 m=40
